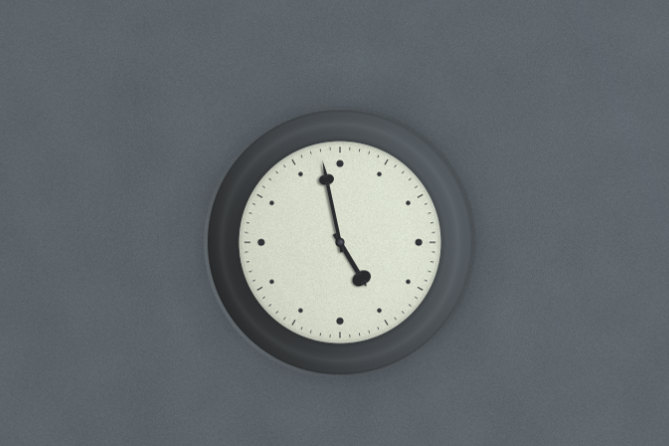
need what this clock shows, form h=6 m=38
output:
h=4 m=58
